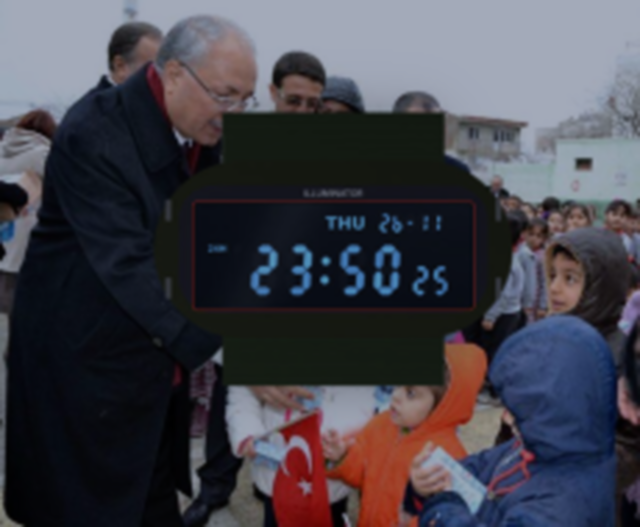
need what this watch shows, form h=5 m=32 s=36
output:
h=23 m=50 s=25
